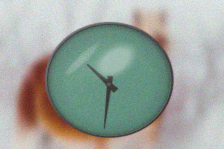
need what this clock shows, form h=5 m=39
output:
h=10 m=31
